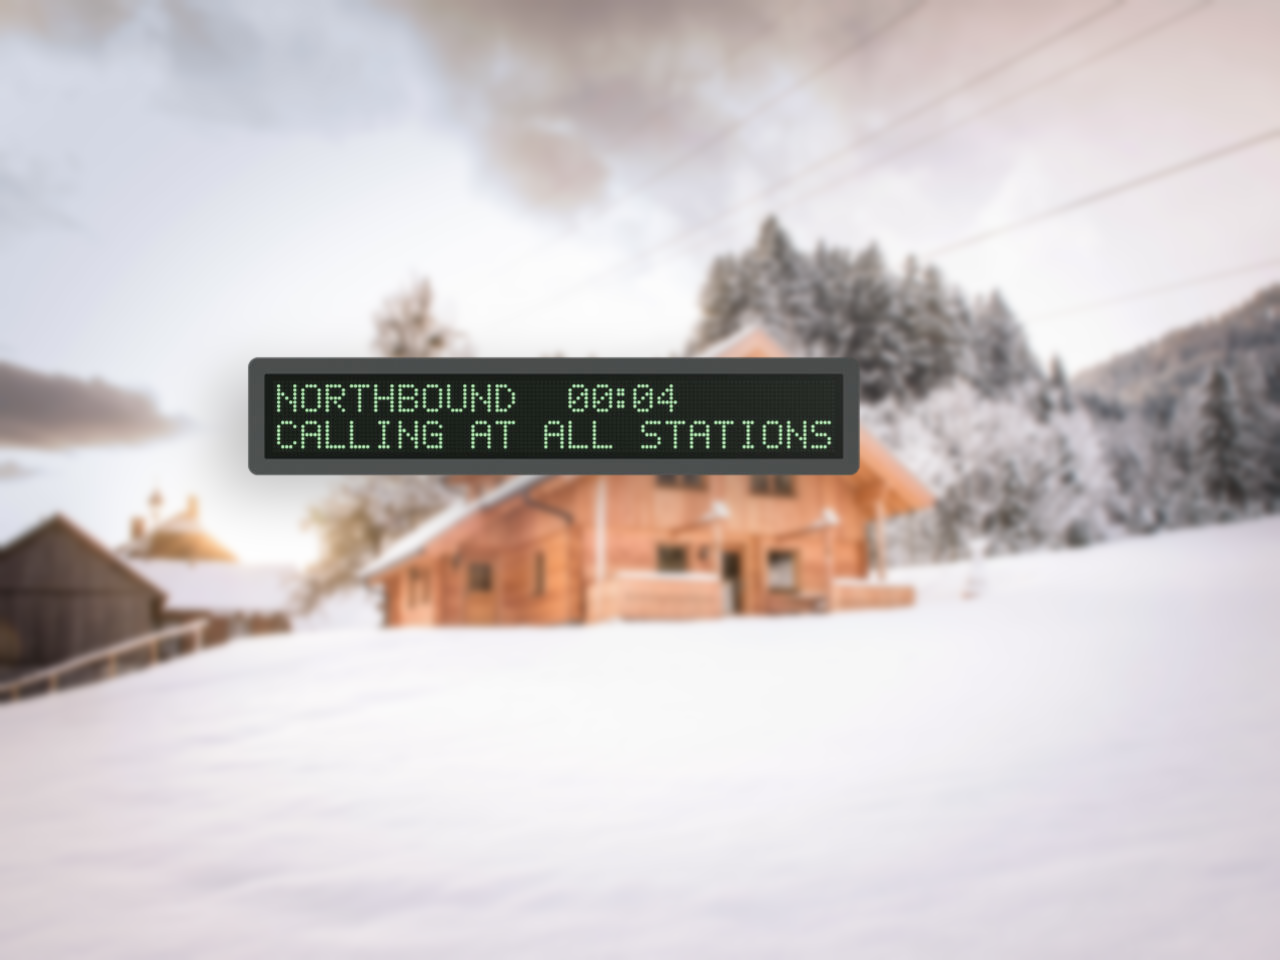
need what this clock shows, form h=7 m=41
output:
h=0 m=4
